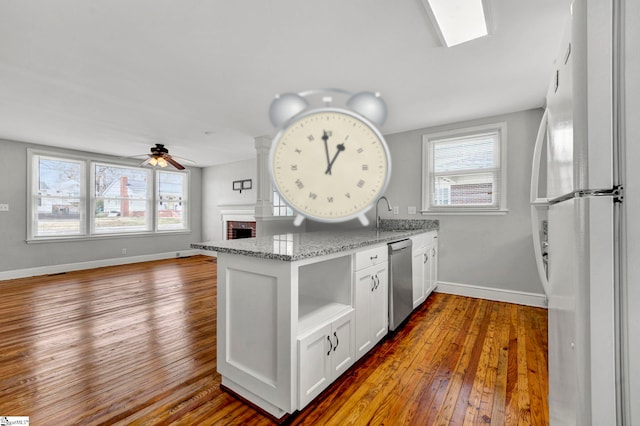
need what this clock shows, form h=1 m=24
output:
h=12 m=59
